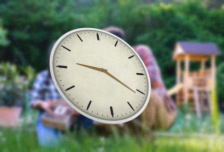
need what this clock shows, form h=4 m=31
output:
h=9 m=21
